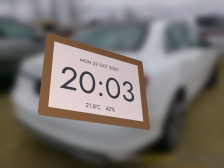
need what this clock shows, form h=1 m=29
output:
h=20 m=3
